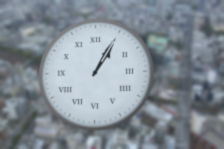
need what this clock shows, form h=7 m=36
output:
h=1 m=5
